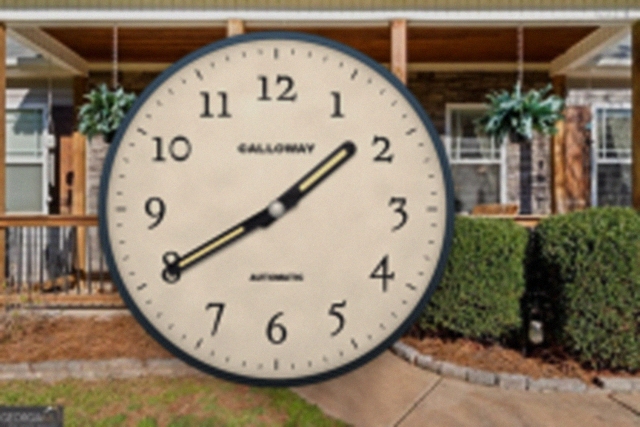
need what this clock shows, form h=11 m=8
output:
h=1 m=40
